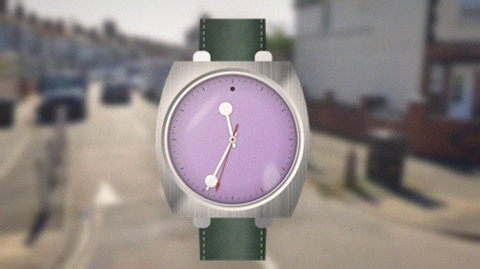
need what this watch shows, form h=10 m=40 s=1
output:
h=11 m=34 s=33
